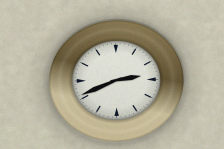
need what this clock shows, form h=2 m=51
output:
h=2 m=41
